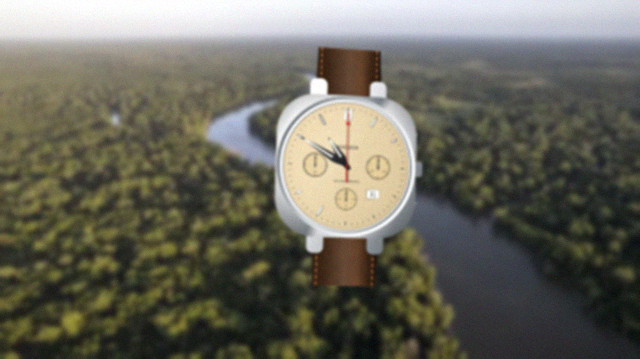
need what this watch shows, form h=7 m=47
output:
h=10 m=50
